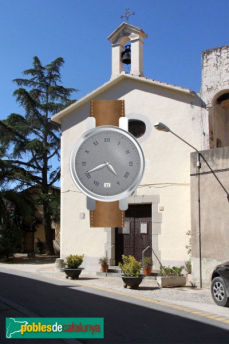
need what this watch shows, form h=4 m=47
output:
h=4 m=41
